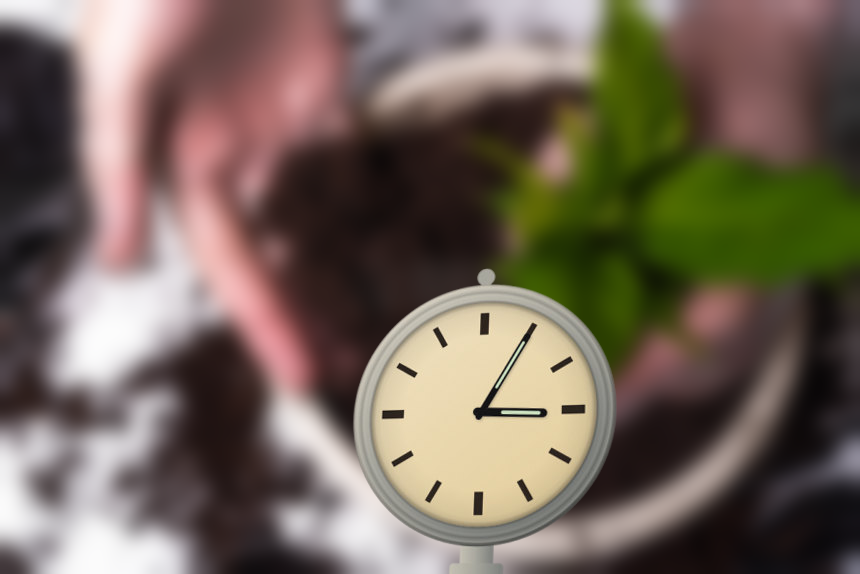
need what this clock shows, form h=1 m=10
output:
h=3 m=5
